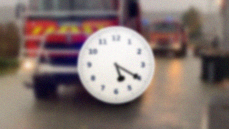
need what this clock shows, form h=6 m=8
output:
h=5 m=20
